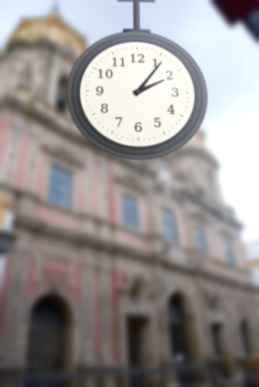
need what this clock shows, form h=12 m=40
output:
h=2 m=6
